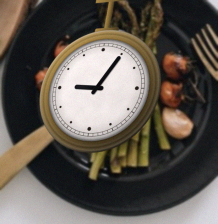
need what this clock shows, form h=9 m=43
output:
h=9 m=5
